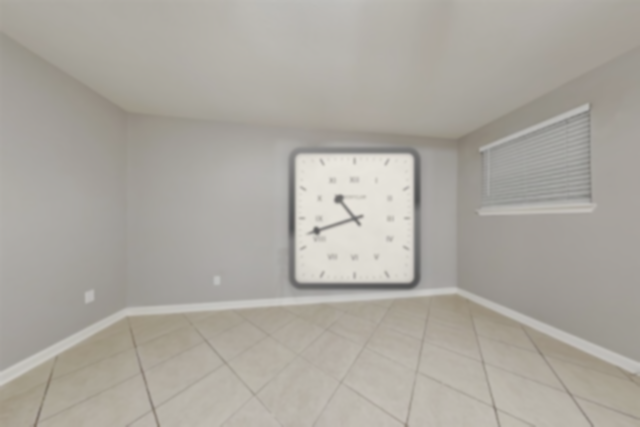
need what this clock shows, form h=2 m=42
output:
h=10 m=42
